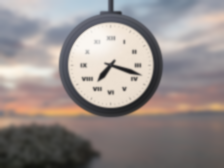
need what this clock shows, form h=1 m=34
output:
h=7 m=18
